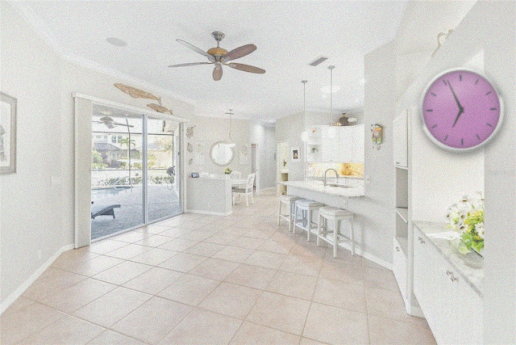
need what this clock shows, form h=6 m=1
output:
h=6 m=56
